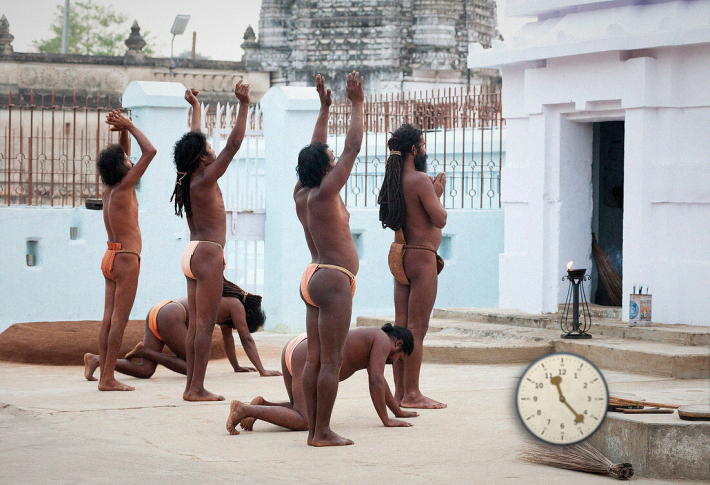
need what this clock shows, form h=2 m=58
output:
h=11 m=23
